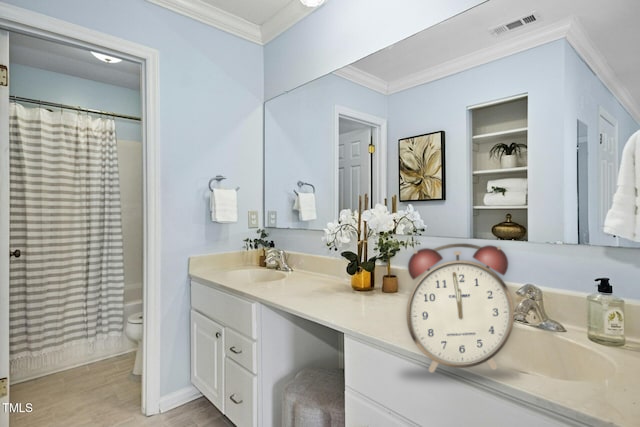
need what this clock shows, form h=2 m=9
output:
h=11 m=59
